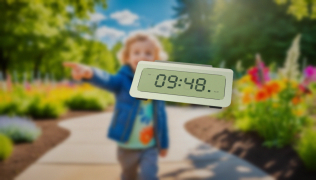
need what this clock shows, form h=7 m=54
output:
h=9 m=48
